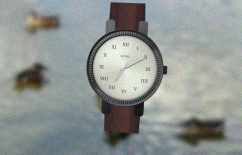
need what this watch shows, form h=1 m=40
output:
h=7 m=10
